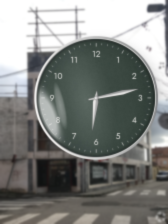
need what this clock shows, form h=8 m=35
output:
h=6 m=13
